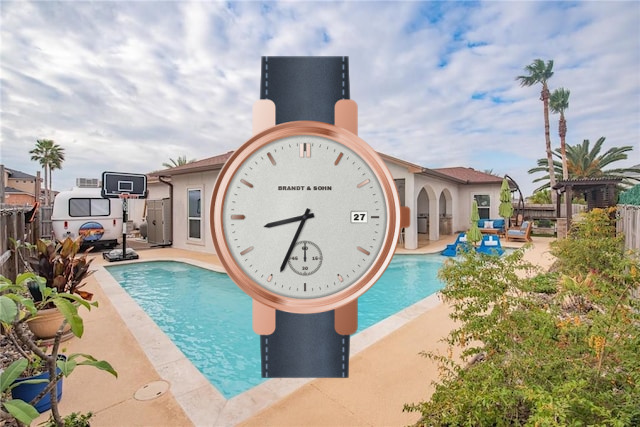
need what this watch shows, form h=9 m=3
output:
h=8 m=34
